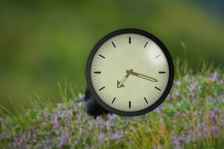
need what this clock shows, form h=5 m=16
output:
h=7 m=18
